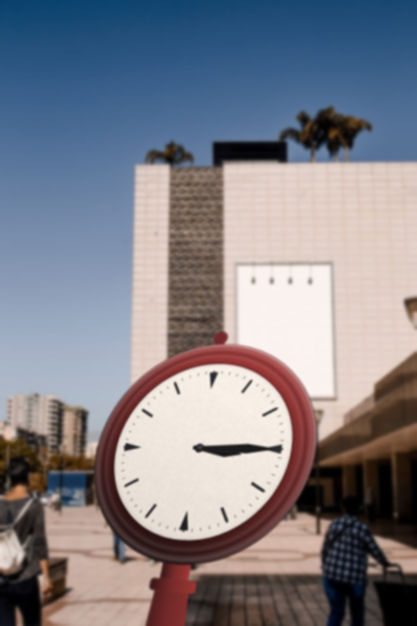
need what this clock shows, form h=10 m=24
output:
h=3 m=15
